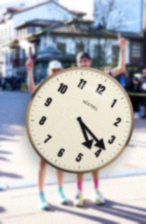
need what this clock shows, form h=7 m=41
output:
h=4 m=18
